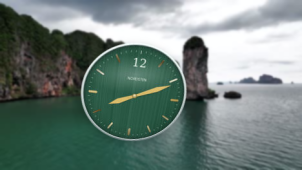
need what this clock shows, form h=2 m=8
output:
h=8 m=11
